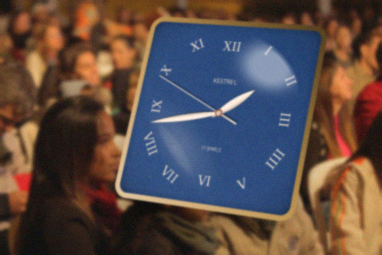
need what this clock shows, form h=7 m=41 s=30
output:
h=1 m=42 s=49
